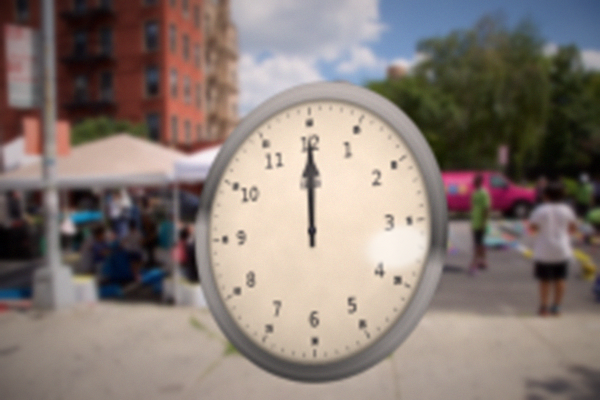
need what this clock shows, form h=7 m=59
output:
h=12 m=0
